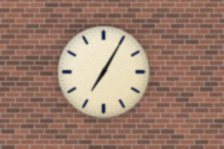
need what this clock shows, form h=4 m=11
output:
h=7 m=5
